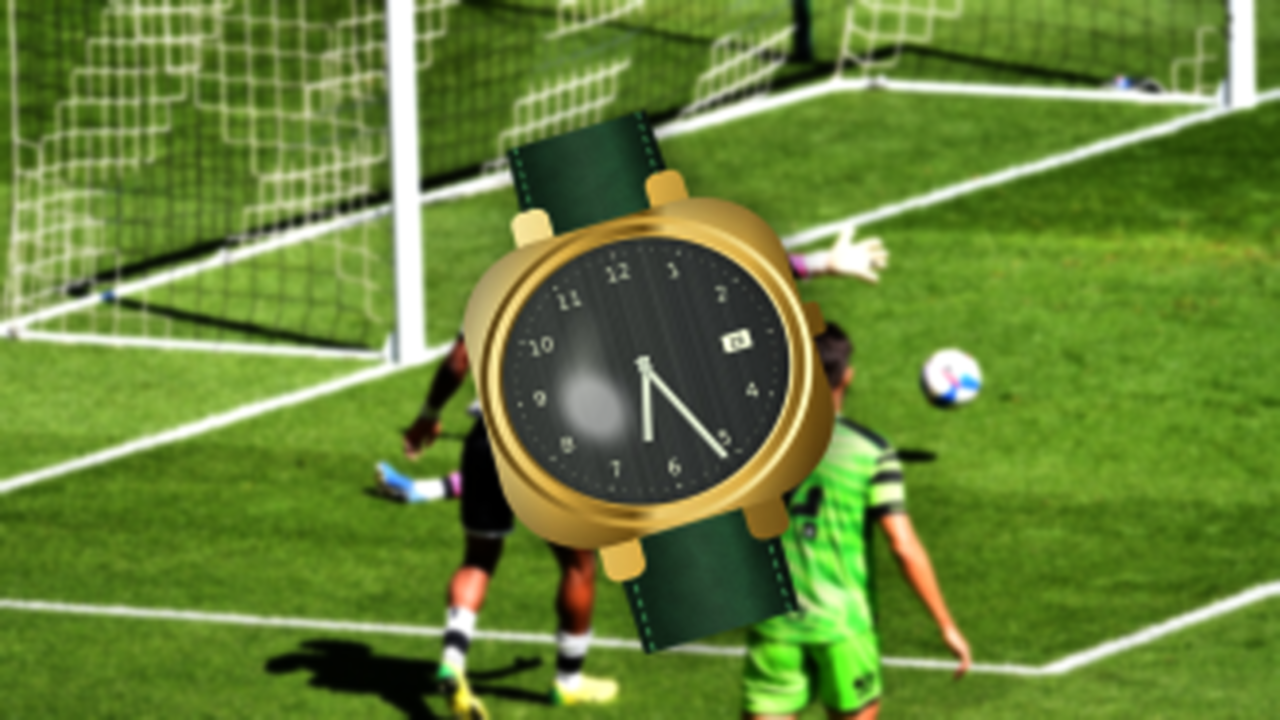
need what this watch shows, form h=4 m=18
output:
h=6 m=26
